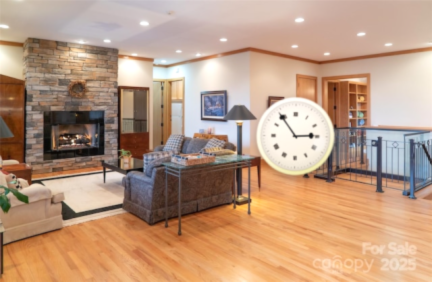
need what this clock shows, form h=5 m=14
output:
h=2 m=54
